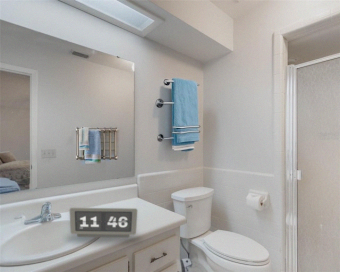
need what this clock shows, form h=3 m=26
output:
h=11 m=46
